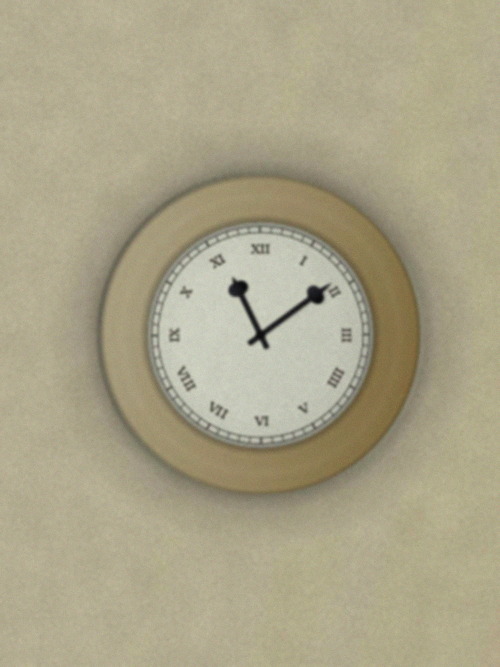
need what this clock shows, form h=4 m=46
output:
h=11 m=9
